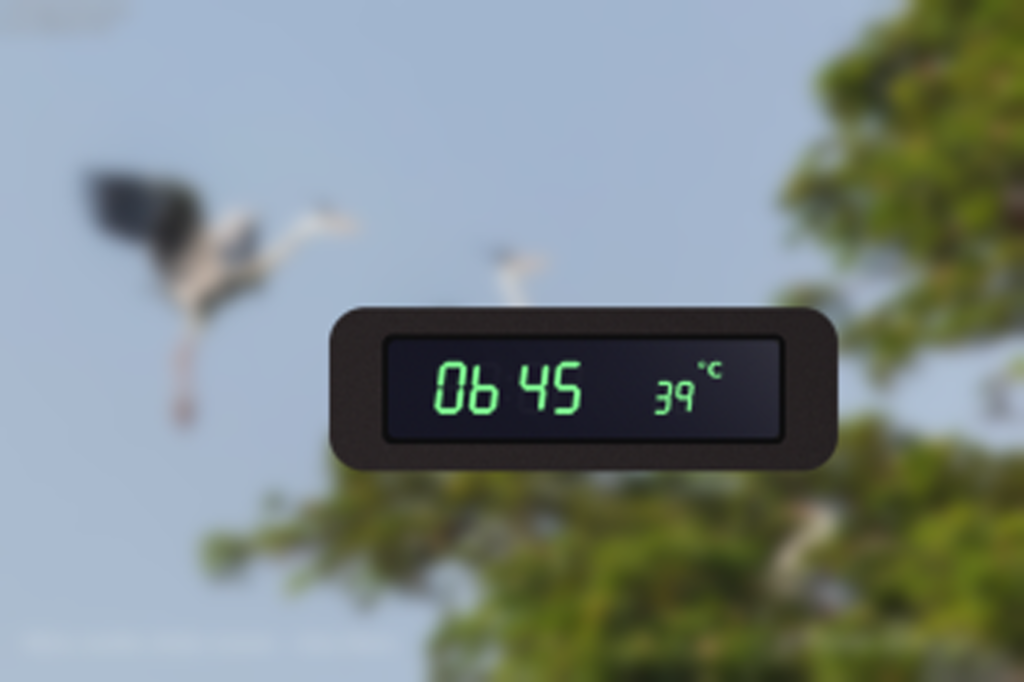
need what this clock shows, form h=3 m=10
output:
h=6 m=45
